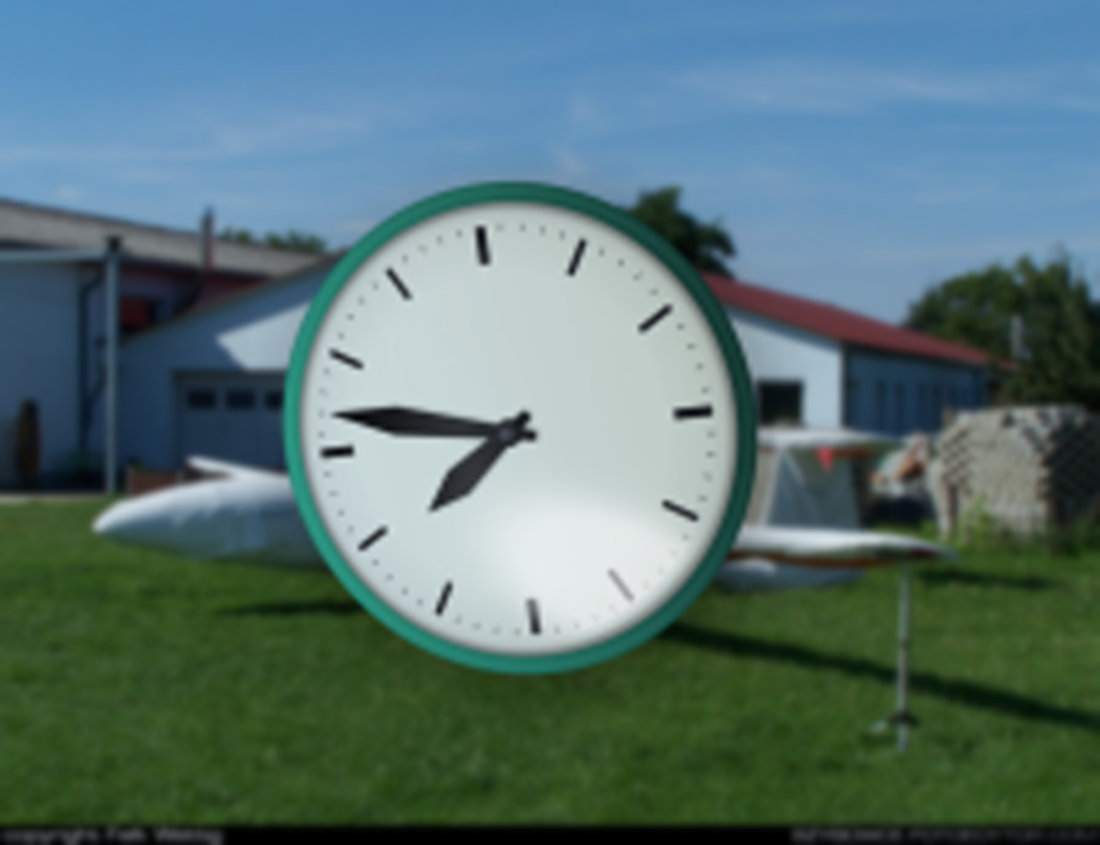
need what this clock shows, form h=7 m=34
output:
h=7 m=47
